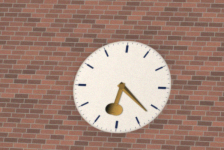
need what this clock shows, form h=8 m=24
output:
h=6 m=22
